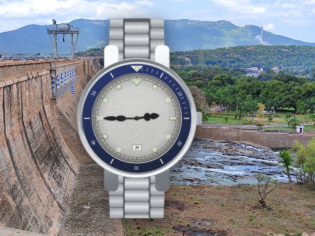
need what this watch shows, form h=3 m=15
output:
h=2 m=45
